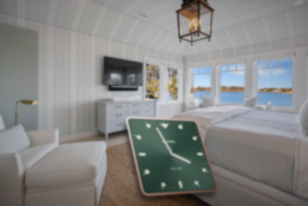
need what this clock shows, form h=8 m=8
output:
h=3 m=57
